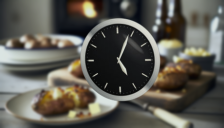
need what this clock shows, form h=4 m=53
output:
h=5 m=4
